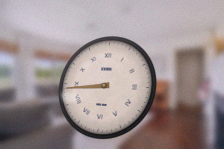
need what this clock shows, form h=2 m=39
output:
h=8 m=44
